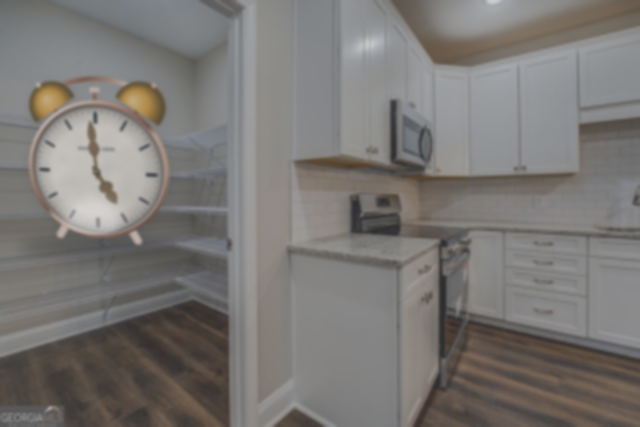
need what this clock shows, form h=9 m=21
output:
h=4 m=59
